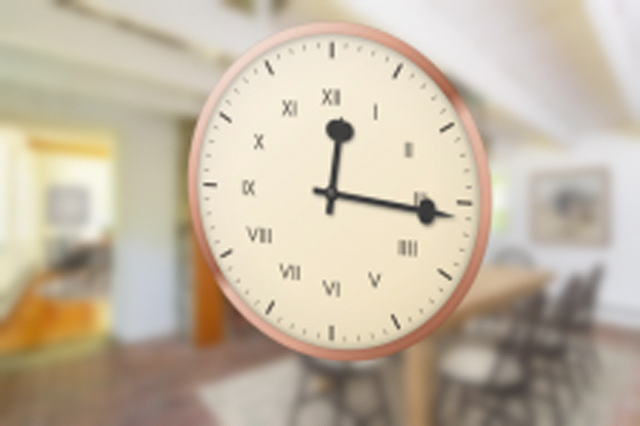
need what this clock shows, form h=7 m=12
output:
h=12 m=16
